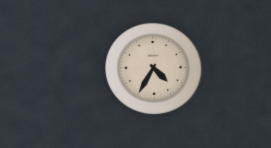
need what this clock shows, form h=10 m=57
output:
h=4 m=35
